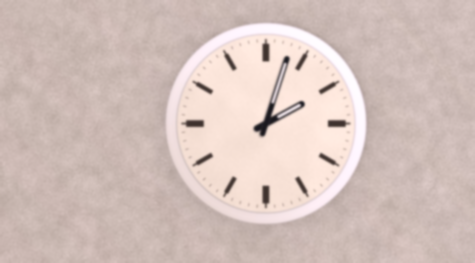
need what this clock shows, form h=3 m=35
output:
h=2 m=3
